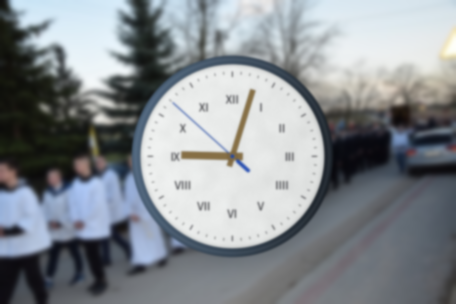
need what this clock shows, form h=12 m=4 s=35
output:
h=9 m=2 s=52
